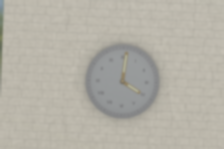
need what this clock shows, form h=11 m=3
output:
h=4 m=1
